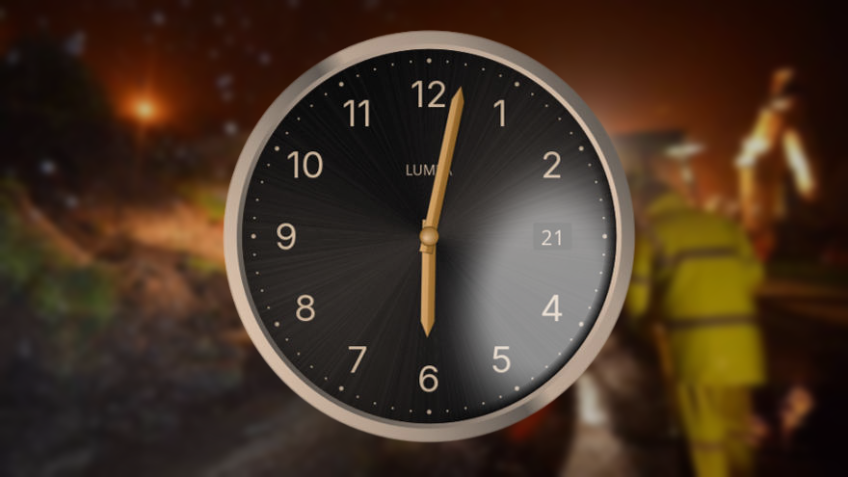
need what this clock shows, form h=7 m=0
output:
h=6 m=2
